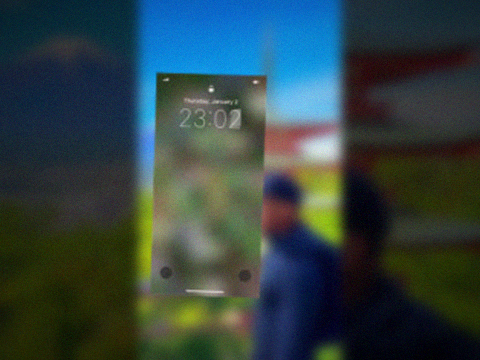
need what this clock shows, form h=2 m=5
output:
h=23 m=2
